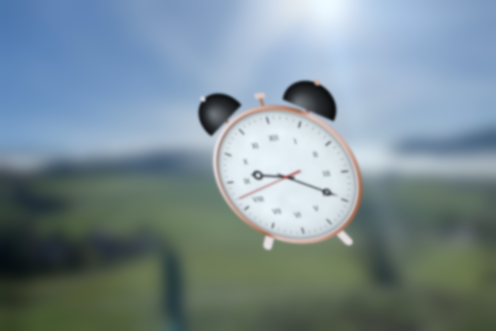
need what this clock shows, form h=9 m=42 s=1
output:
h=9 m=19 s=42
